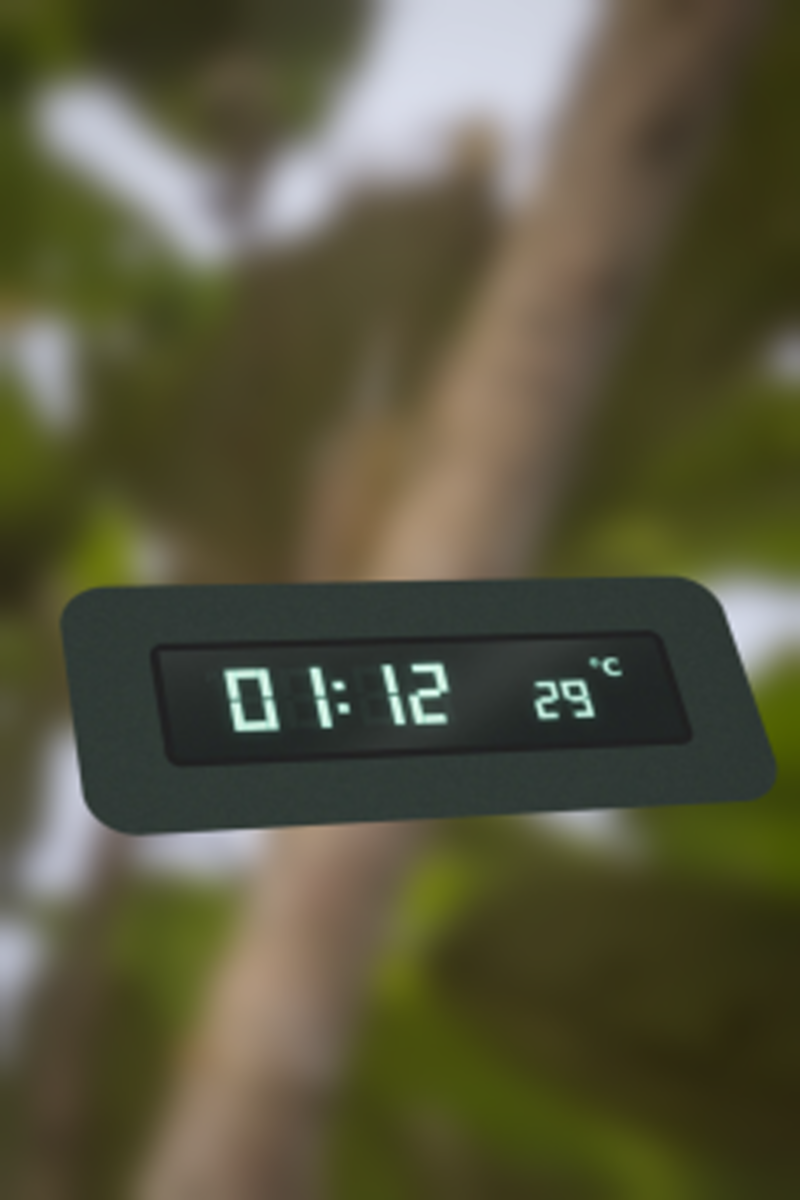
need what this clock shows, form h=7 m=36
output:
h=1 m=12
